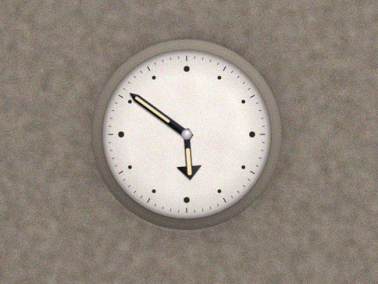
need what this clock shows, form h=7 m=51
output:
h=5 m=51
